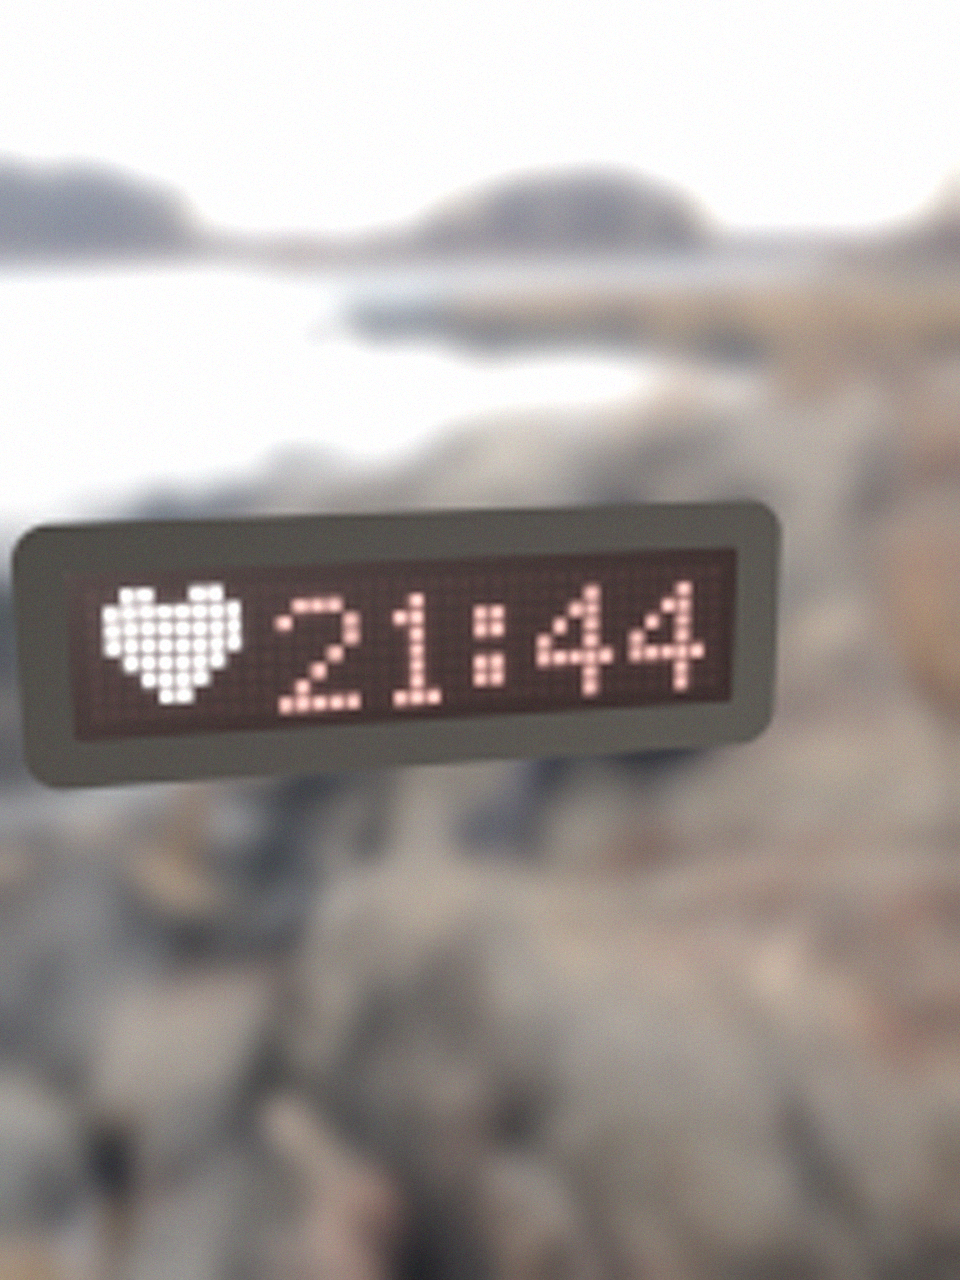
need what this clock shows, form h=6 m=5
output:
h=21 m=44
